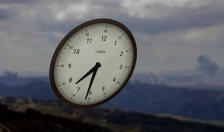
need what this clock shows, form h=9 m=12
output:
h=7 m=31
